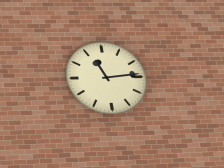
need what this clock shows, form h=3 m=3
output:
h=11 m=14
